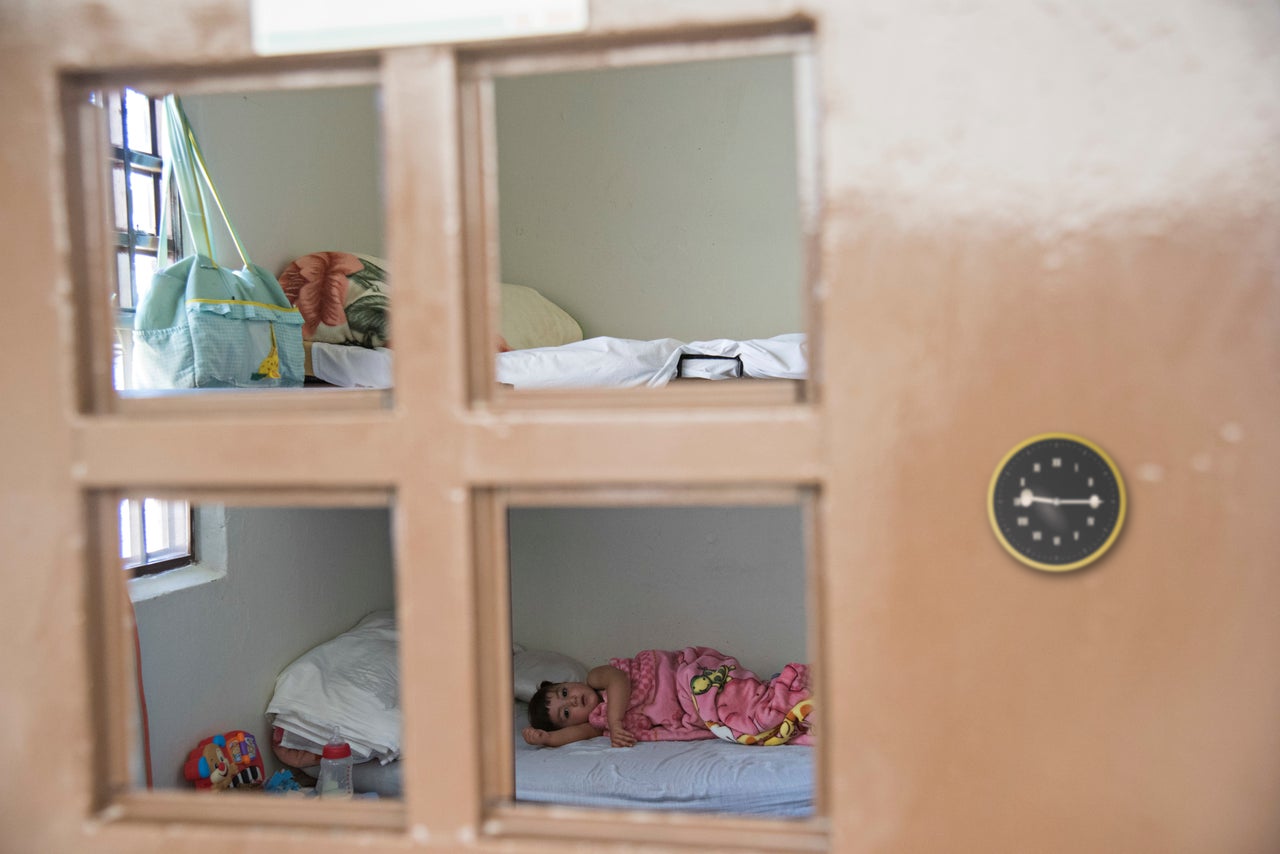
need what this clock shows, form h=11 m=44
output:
h=9 m=15
